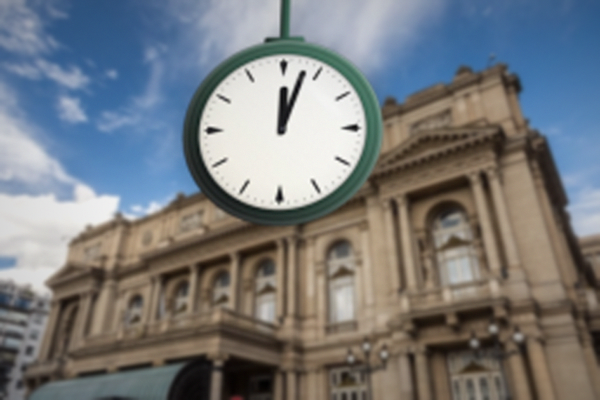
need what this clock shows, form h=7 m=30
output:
h=12 m=3
